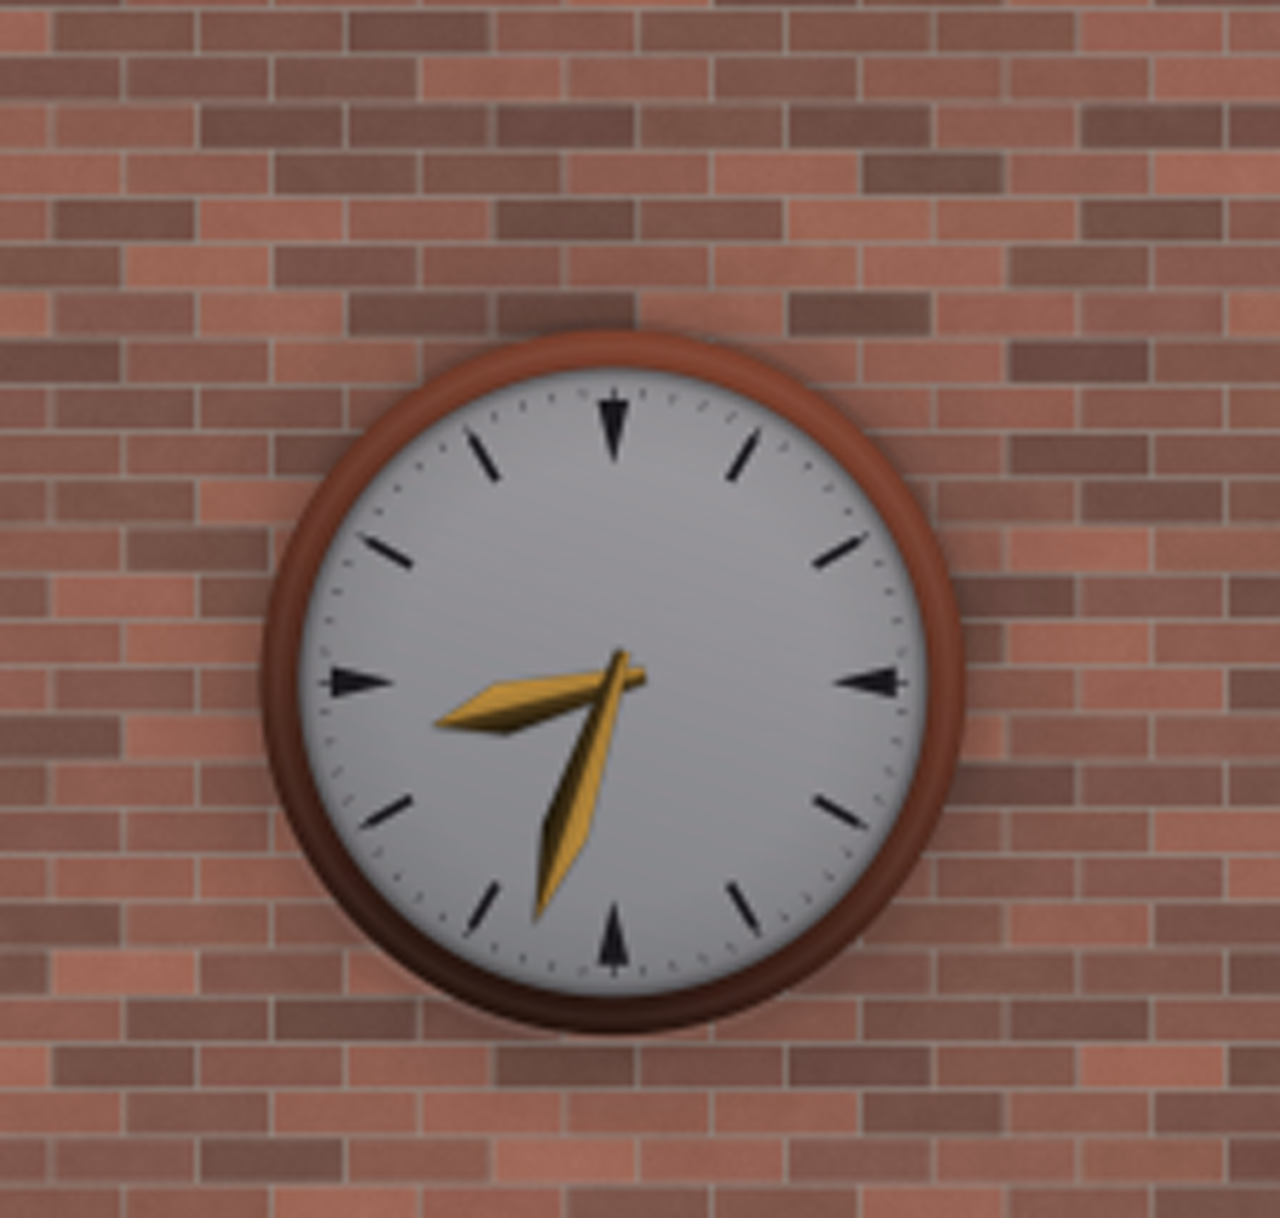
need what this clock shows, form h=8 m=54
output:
h=8 m=33
